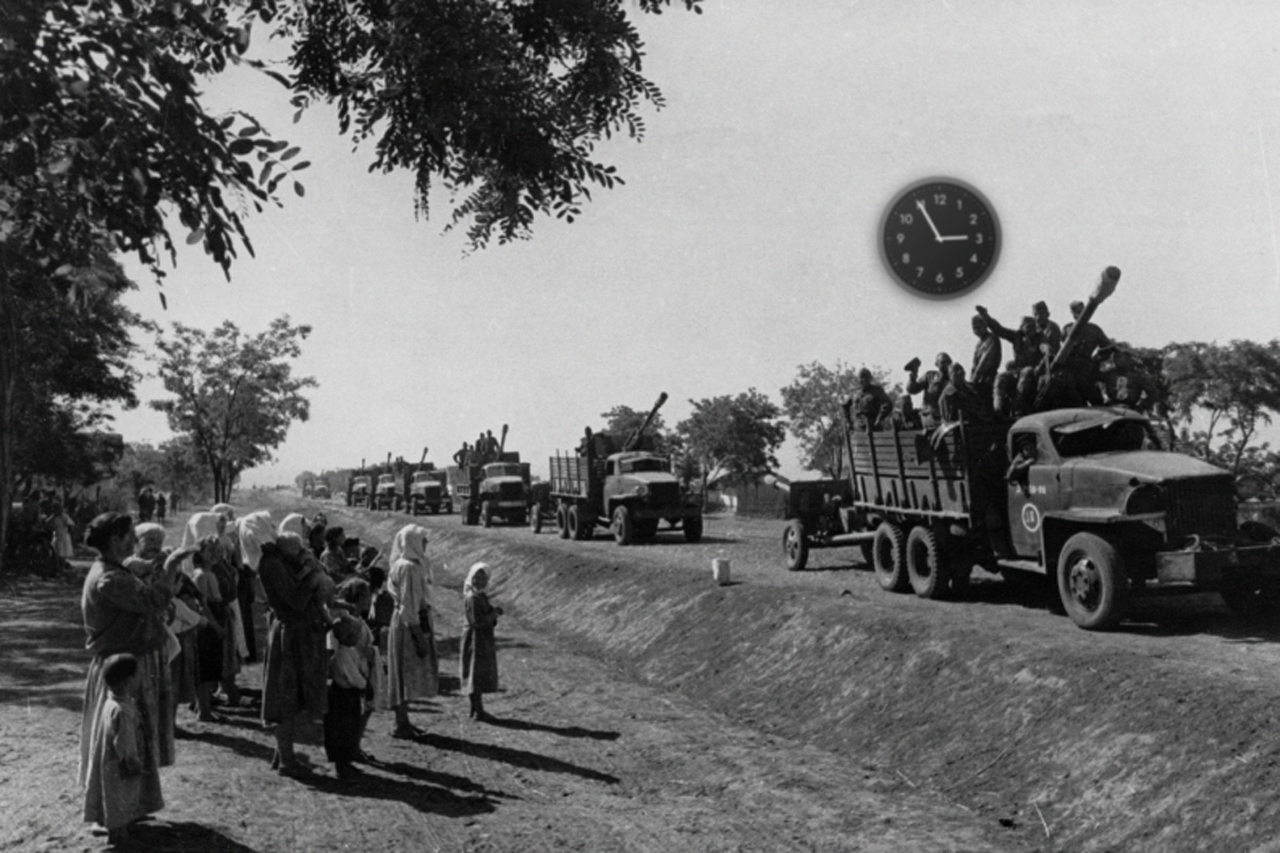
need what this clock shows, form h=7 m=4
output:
h=2 m=55
